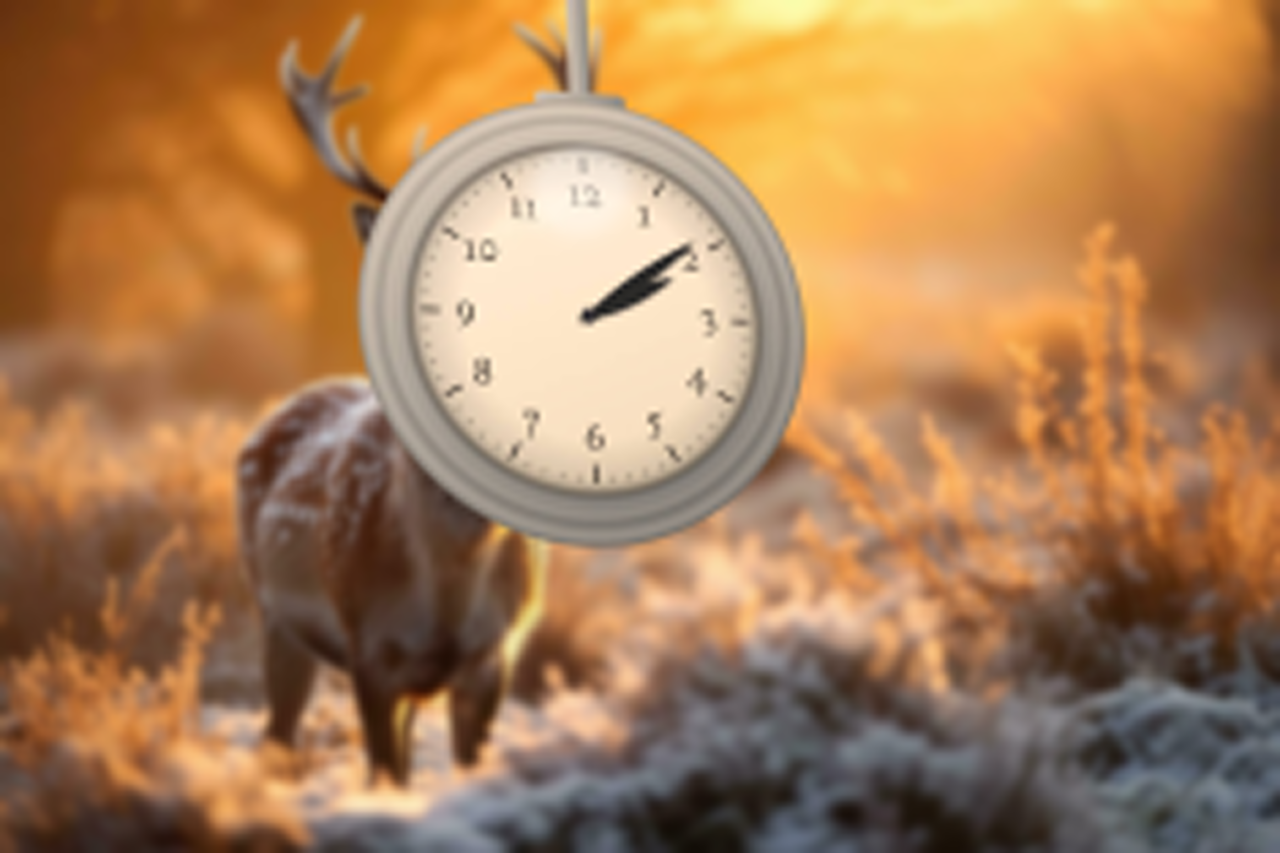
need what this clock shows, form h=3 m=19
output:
h=2 m=9
